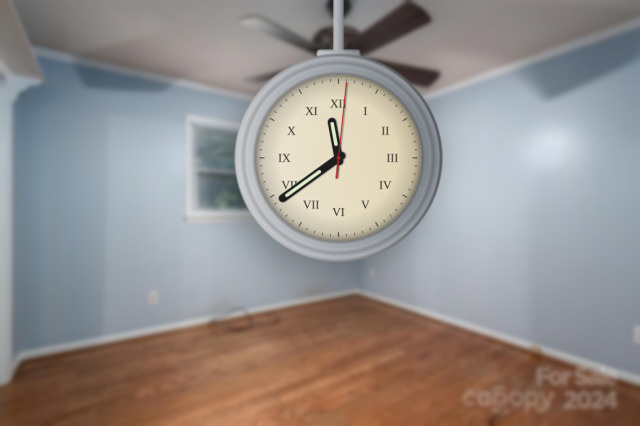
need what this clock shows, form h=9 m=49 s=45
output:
h=11 m=39 s=1
